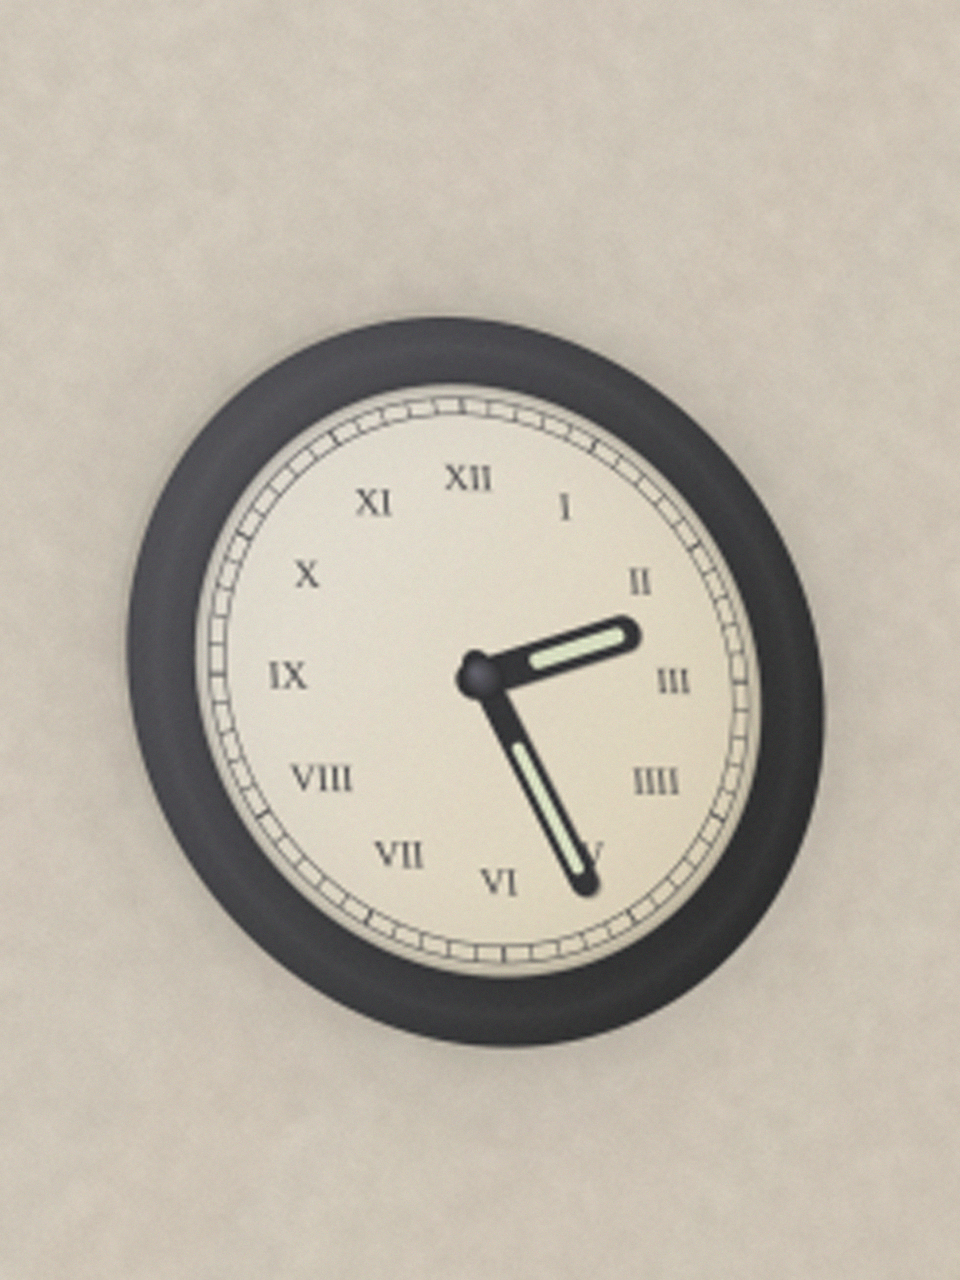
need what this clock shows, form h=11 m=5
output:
h=2 m=26
